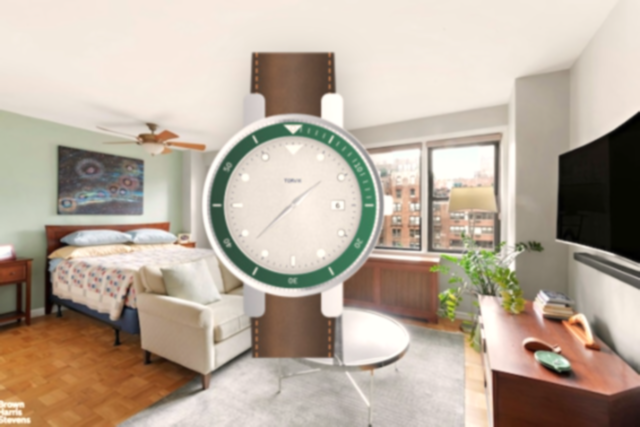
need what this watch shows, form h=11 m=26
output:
h=1 m=38
